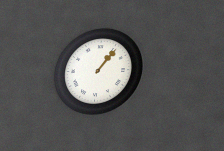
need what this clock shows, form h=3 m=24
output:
h=1 m=6
